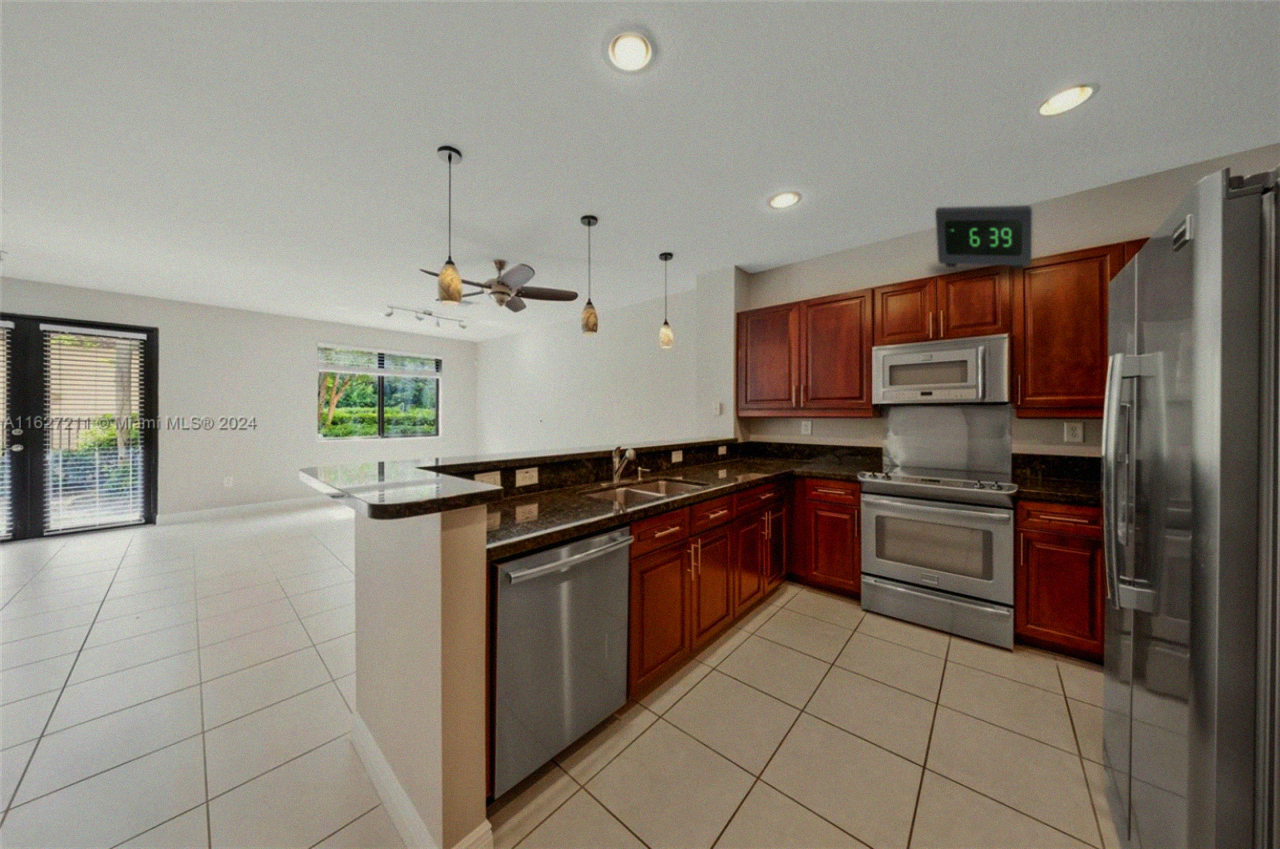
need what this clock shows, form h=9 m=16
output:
h=6 m=39
